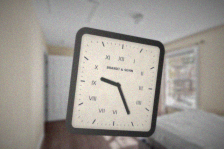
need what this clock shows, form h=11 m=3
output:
h=9 m=25
